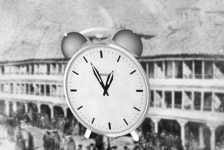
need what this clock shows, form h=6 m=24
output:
h=12 m=56
